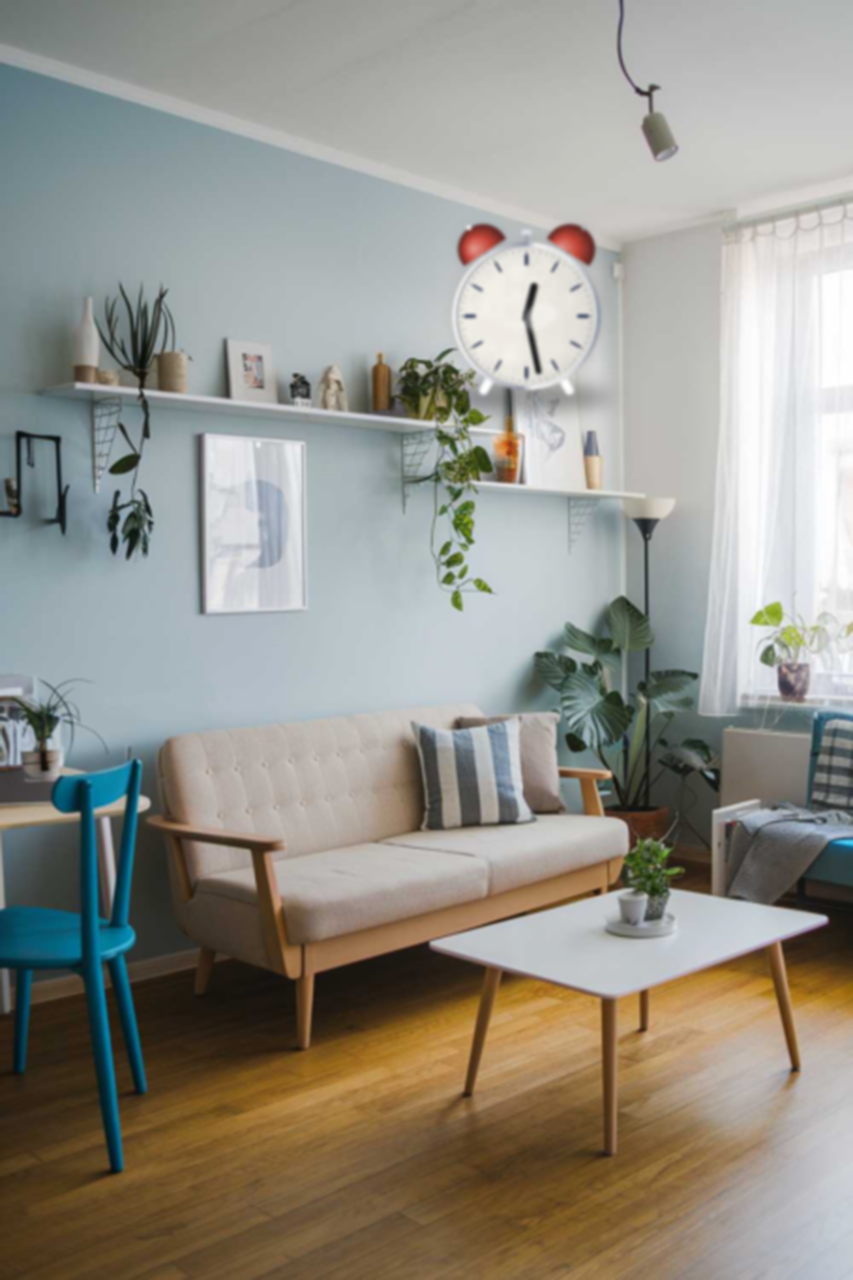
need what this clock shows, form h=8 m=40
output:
h=12 m=28
